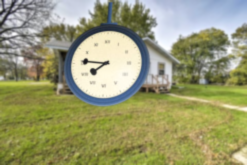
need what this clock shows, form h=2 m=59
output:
h=7 m=46
